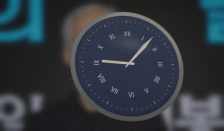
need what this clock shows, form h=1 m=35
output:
h=9 m=7
